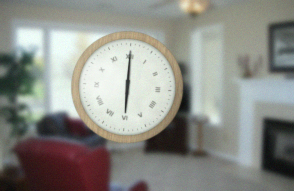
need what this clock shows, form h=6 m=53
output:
h=6 m=0
